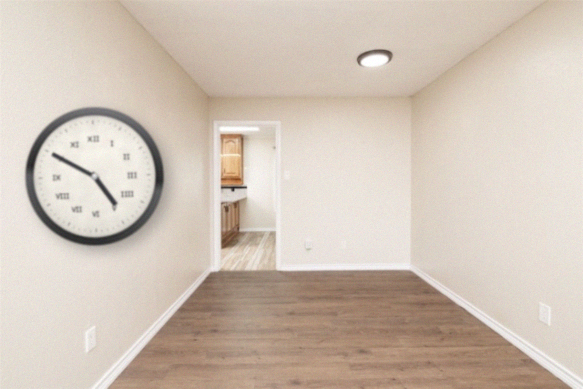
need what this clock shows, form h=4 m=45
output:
h=4 m=50
